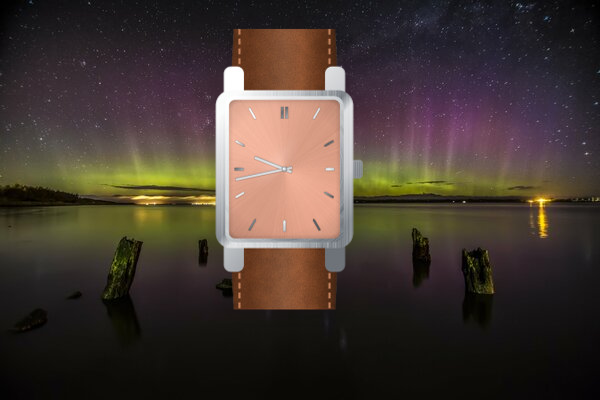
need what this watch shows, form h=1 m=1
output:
h=9 m=43
